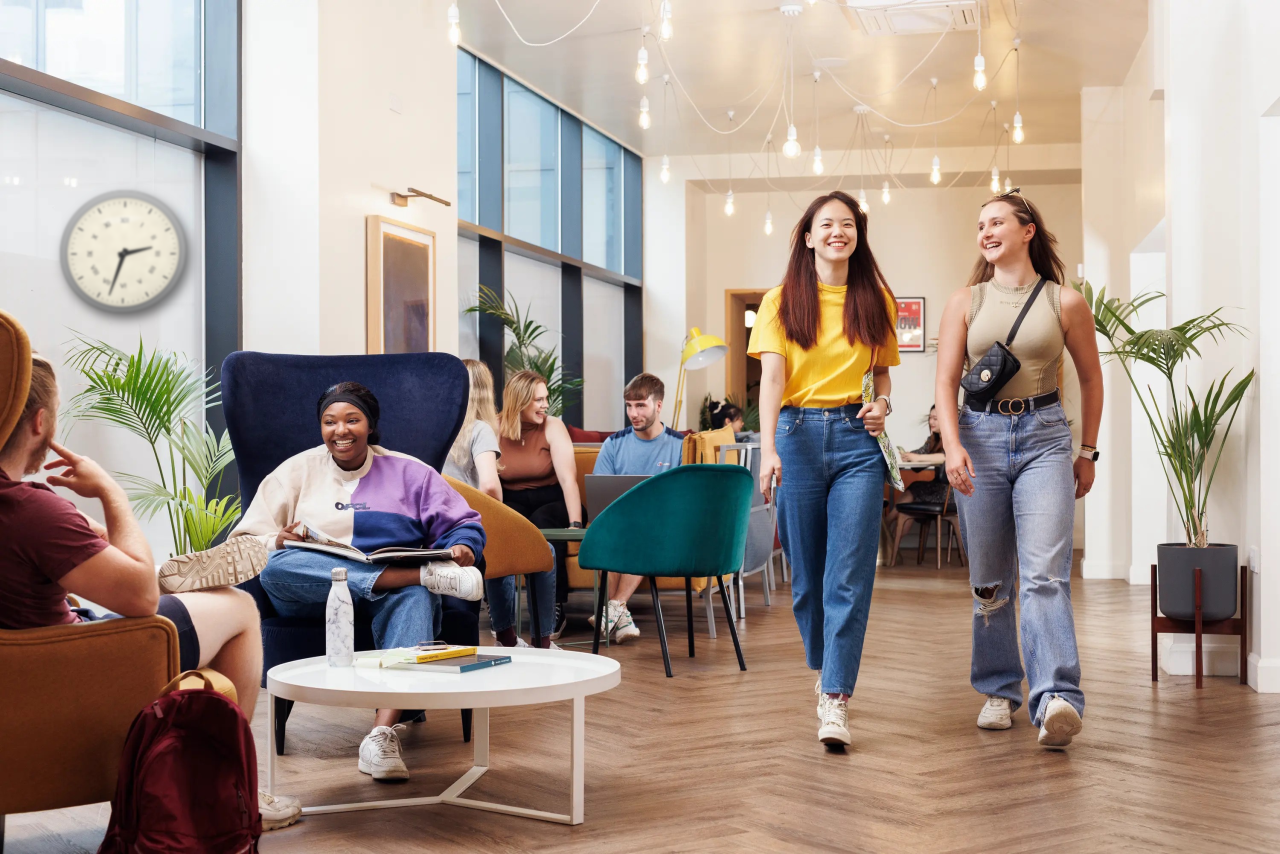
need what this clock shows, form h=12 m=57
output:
h=2 m=33
